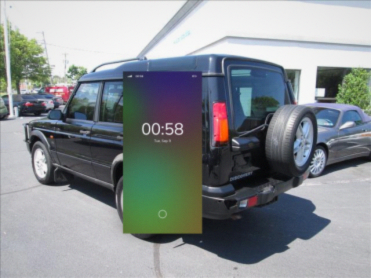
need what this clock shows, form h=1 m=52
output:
h=0 m=58
